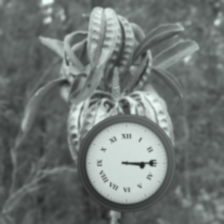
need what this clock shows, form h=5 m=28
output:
h=3 m=15
